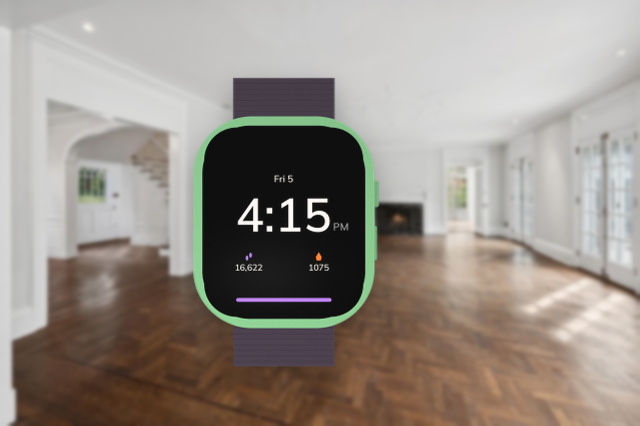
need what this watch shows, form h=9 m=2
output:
h=4 m=15
